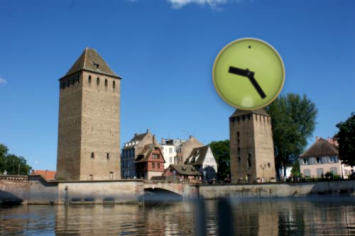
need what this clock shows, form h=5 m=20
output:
h=9 m=24
